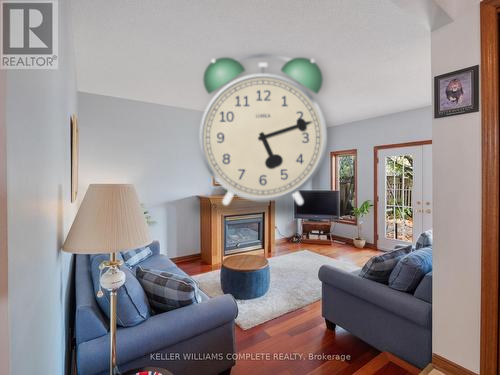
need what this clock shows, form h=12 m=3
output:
h=5 m=12
